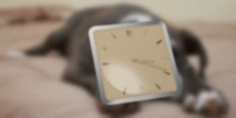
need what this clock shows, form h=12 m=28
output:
h=3 m=19
